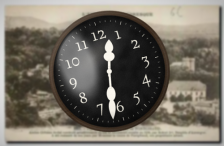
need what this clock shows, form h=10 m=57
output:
h=12 m=32
